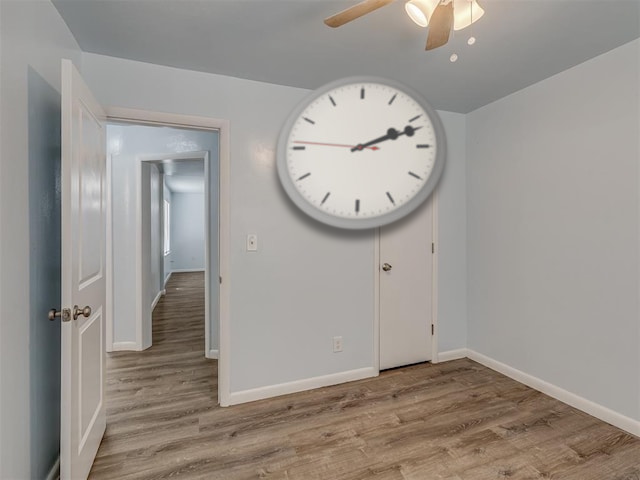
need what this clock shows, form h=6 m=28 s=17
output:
h=2 m=11 s=46
